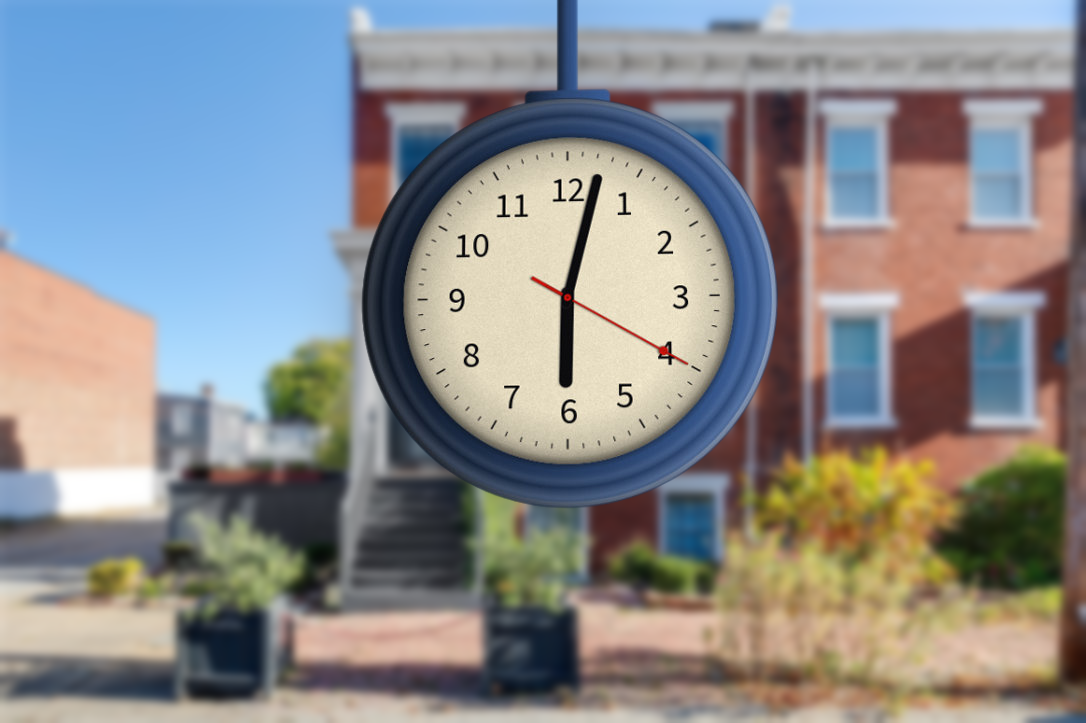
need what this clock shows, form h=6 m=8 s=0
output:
h=6 m=2 s=20
